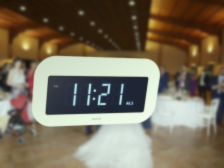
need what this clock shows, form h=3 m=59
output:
h=11 m=21
